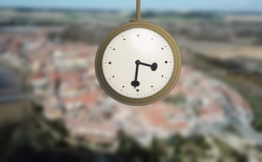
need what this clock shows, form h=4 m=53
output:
h=3 m=31
